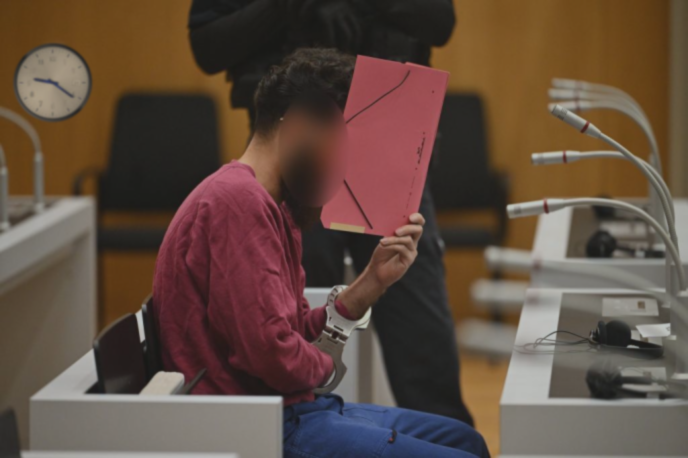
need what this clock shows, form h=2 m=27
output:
h=9 m=21
